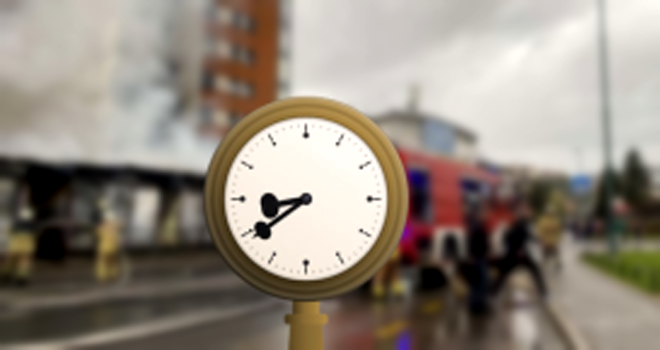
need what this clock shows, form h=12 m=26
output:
h=8 m=39
